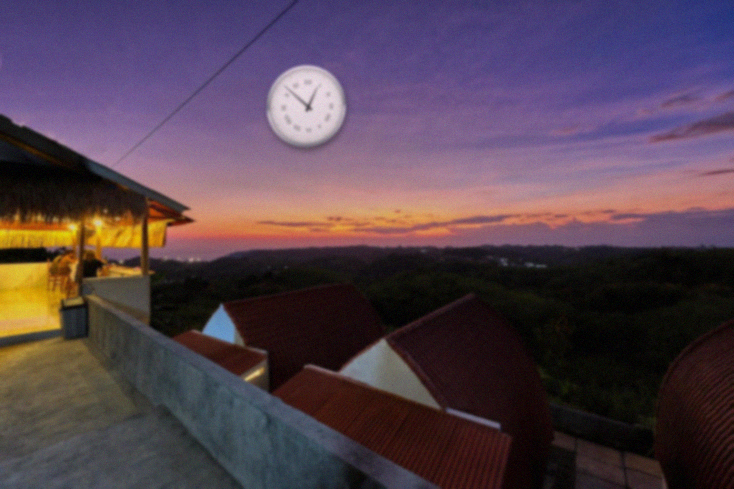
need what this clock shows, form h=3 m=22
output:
h=12 m=52
